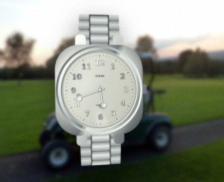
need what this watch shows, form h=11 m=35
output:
h=5 m=42
